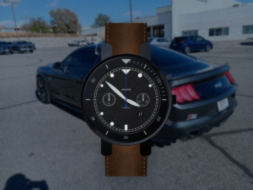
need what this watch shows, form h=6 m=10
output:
h=3 m=52
